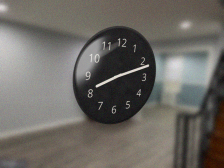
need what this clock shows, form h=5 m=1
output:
h=8 m=12
